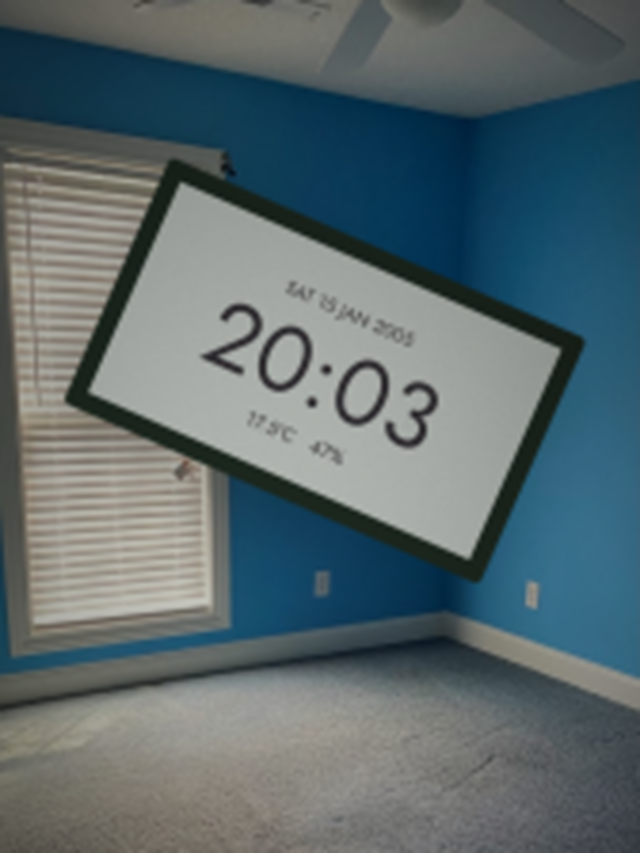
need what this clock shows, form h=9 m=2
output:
h=20 m=3
